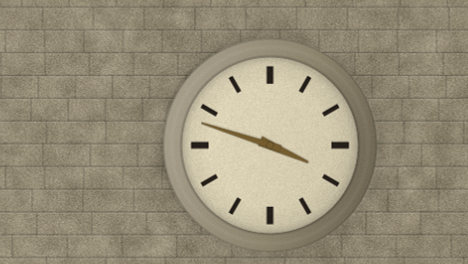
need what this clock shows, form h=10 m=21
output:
h=3 m=48
